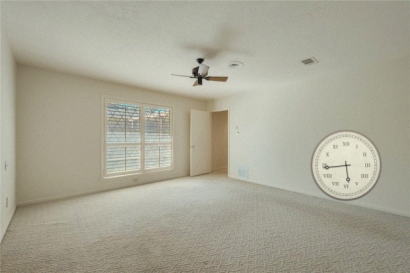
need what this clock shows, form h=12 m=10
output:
h=5 m=44
